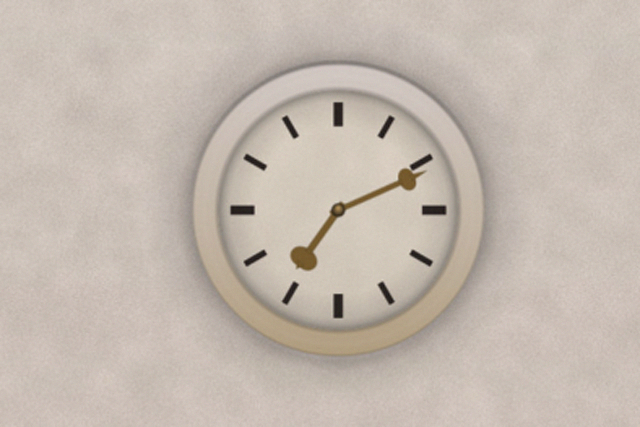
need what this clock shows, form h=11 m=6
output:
h=7 m=11
